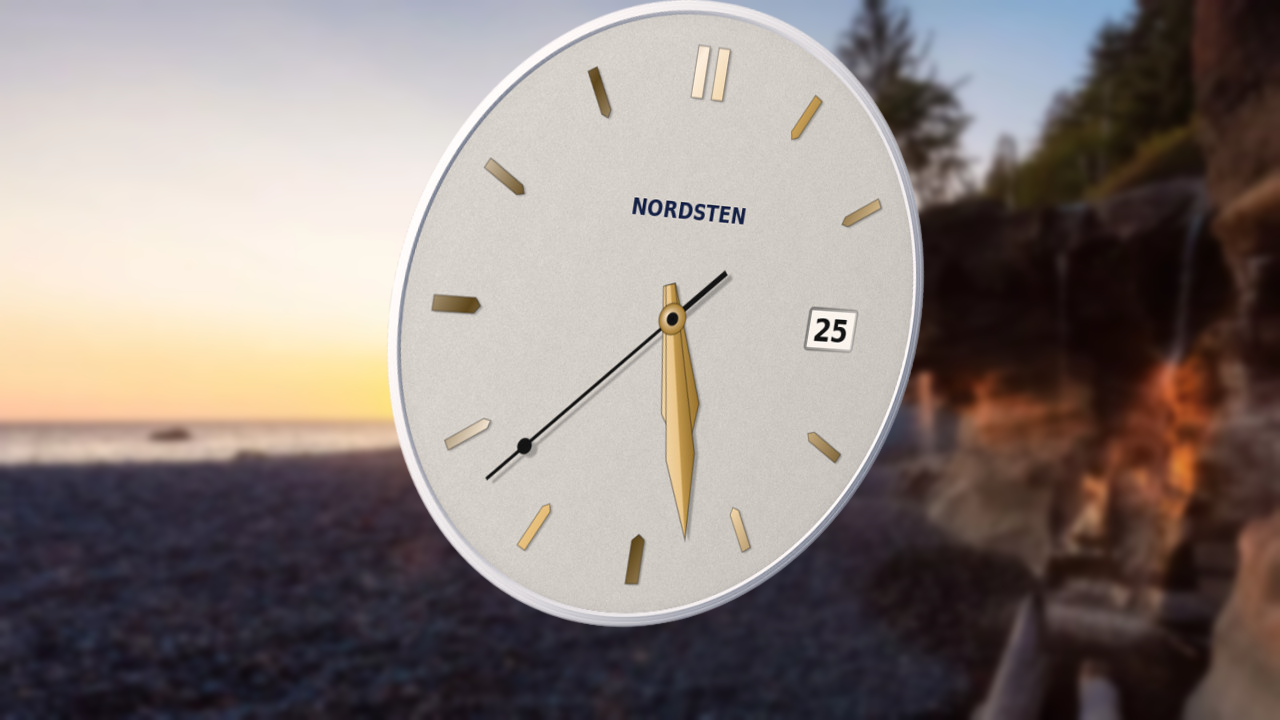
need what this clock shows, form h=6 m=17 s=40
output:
h=5 m=27 s=38
